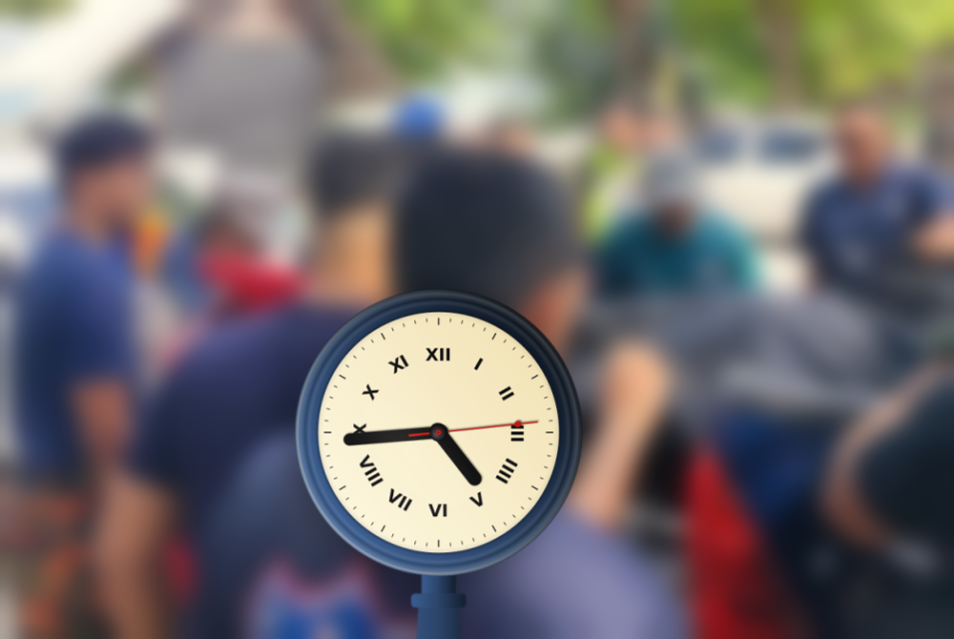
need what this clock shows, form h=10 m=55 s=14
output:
h=4 m=44 s=14
